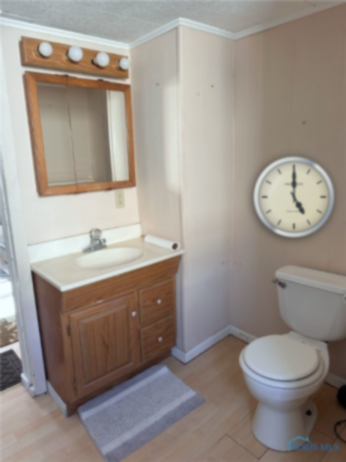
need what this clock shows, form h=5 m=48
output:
h=5 m=0
